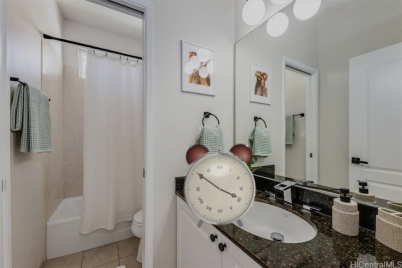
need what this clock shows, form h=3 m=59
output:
h=3 m=51
